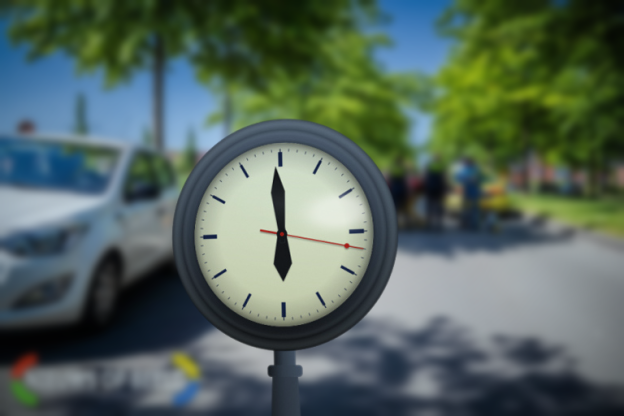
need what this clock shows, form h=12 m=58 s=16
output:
h=5 m=59 s=17
